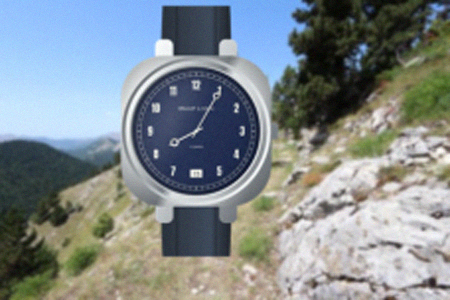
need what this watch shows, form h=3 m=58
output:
h=8 m=5
